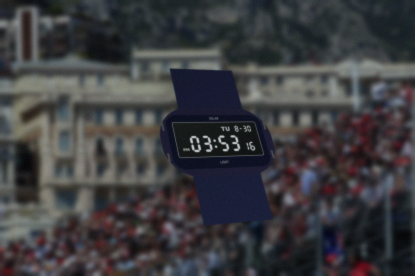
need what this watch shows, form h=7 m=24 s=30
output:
h=3 m=53 s=16
